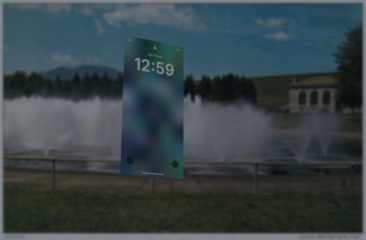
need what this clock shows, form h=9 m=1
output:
h=12 m=59
